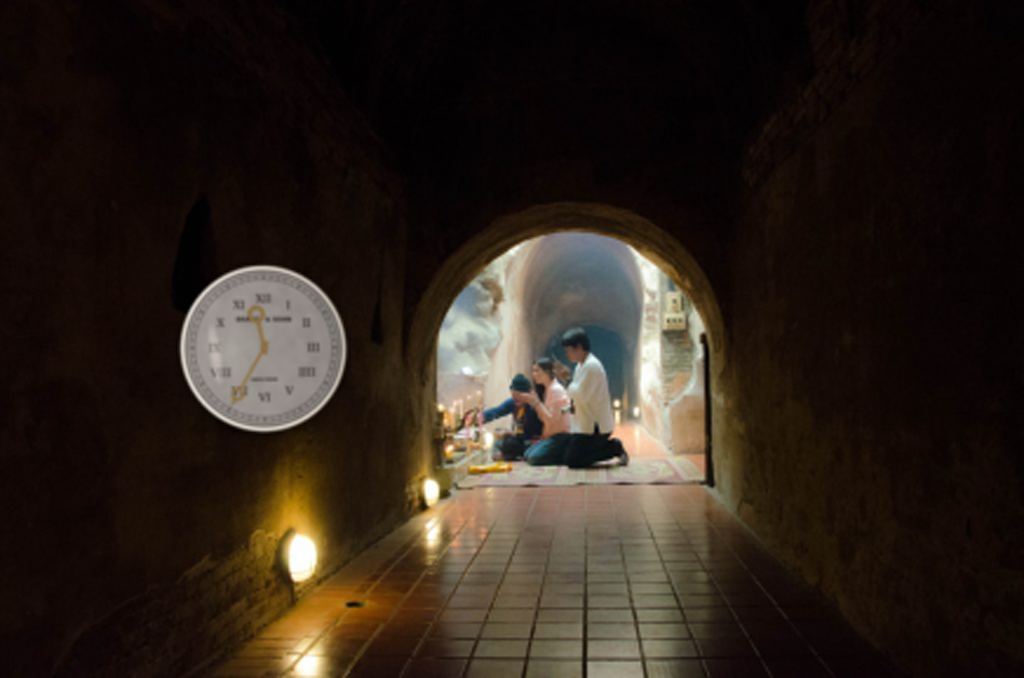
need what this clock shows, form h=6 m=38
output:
h=11 m=35
